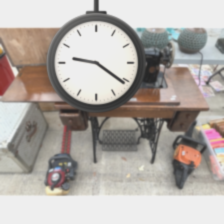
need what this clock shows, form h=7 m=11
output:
h=9 m=21
